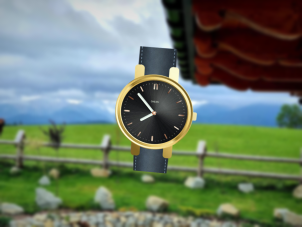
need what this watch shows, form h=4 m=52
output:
h=7 m=53
